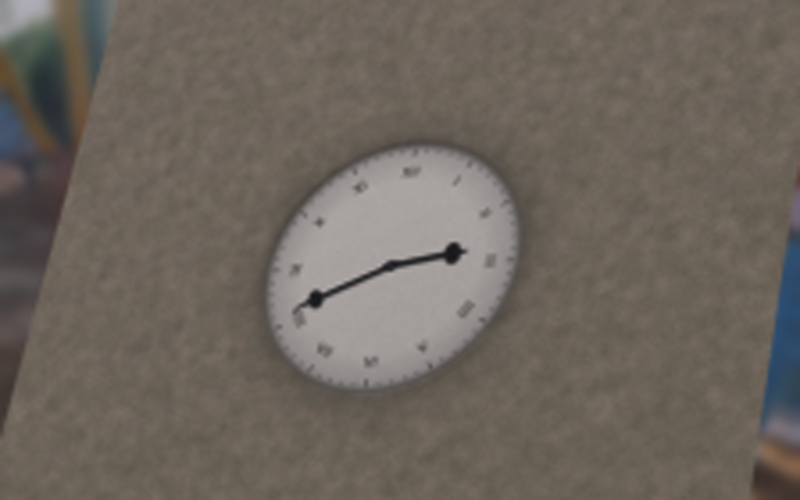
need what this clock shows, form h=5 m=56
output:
h=2 m=41
